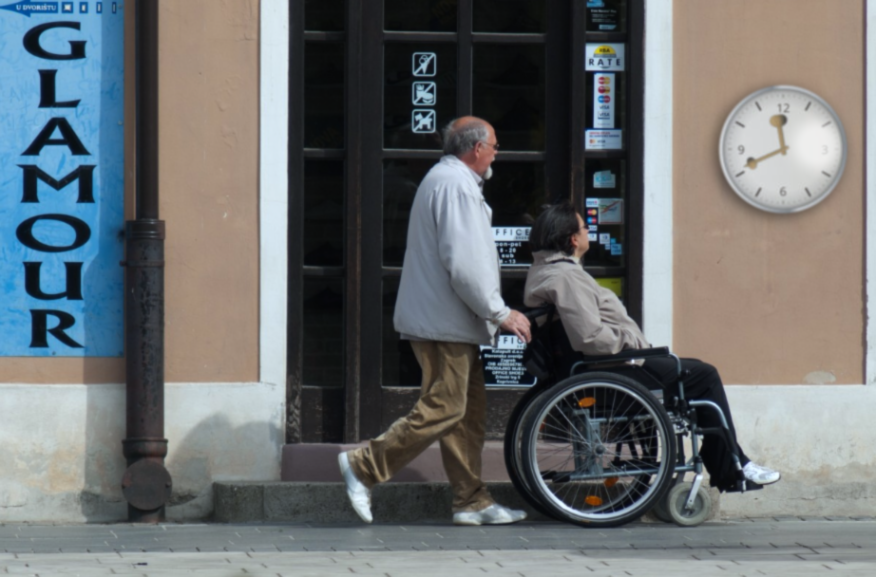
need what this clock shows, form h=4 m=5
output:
h=11 m=41
